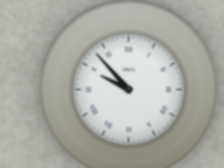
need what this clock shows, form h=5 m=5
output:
h=9 m=53
